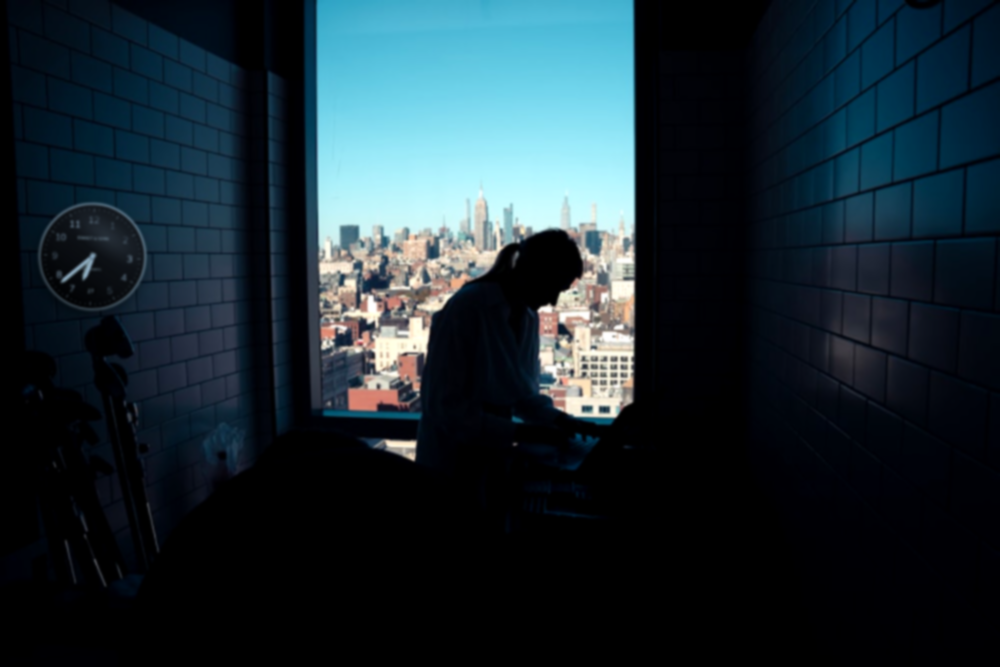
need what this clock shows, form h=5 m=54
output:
h=6 m=38
